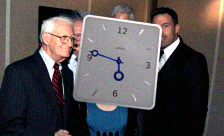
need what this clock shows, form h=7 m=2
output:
h=5 m=47
